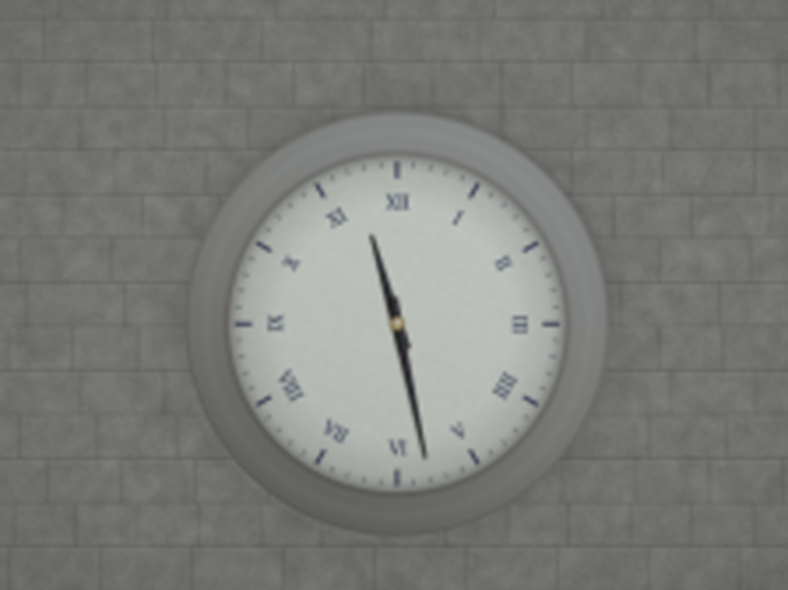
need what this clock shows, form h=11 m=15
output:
h=11 m=28
